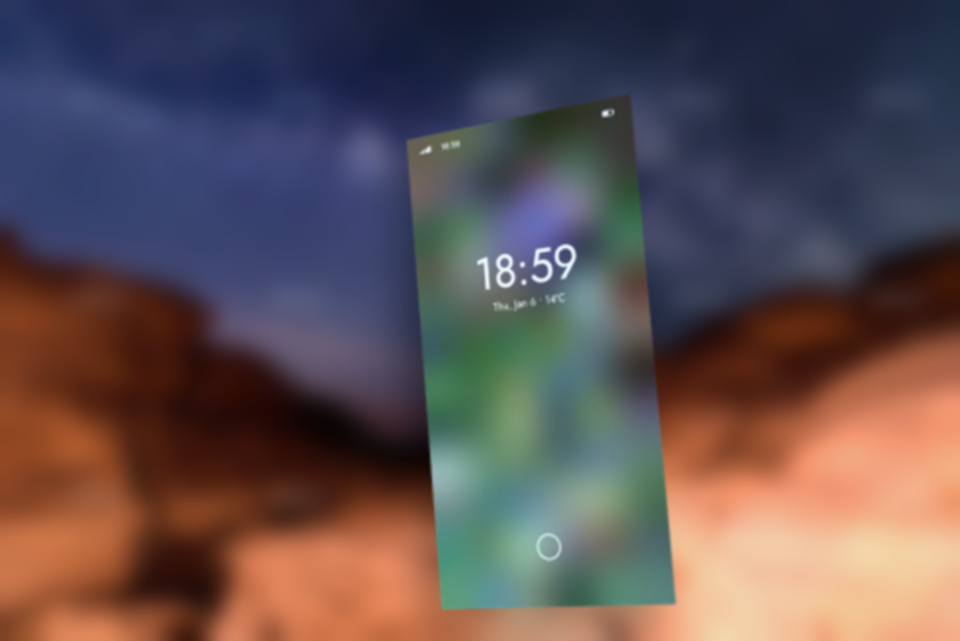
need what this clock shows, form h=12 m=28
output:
h=18 m=59
